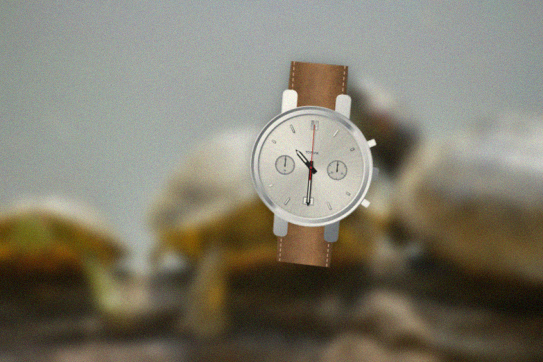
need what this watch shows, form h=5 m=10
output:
h=10 m=30
